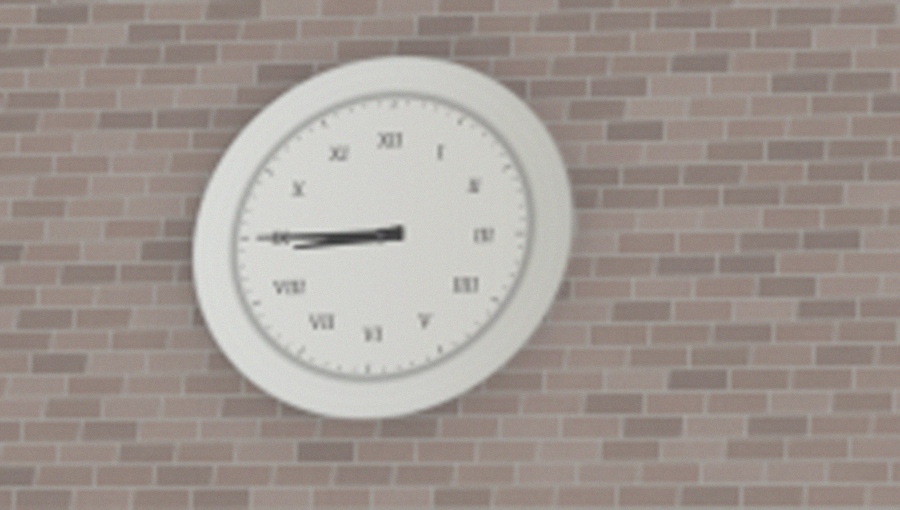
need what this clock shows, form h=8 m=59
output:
h=8 m=45
